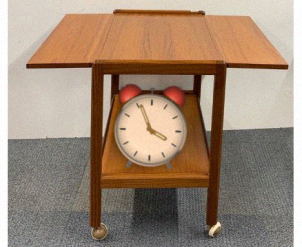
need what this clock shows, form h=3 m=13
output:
h=3 m=56
